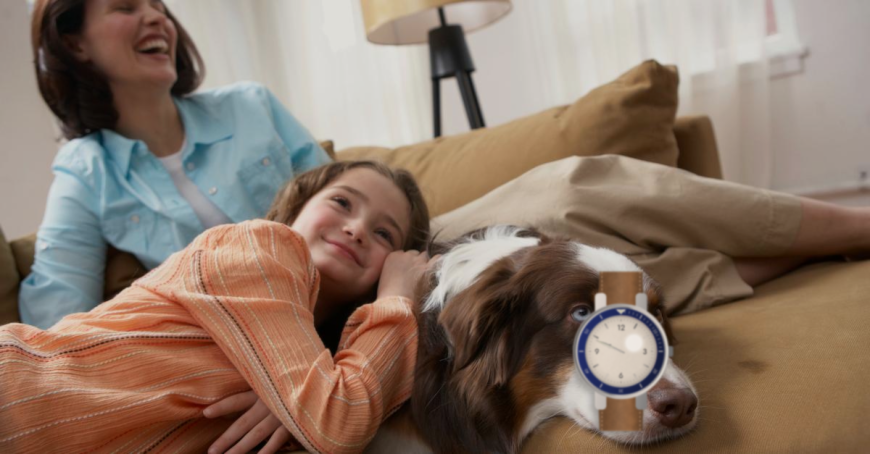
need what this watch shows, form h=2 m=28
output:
h=9 m=49
